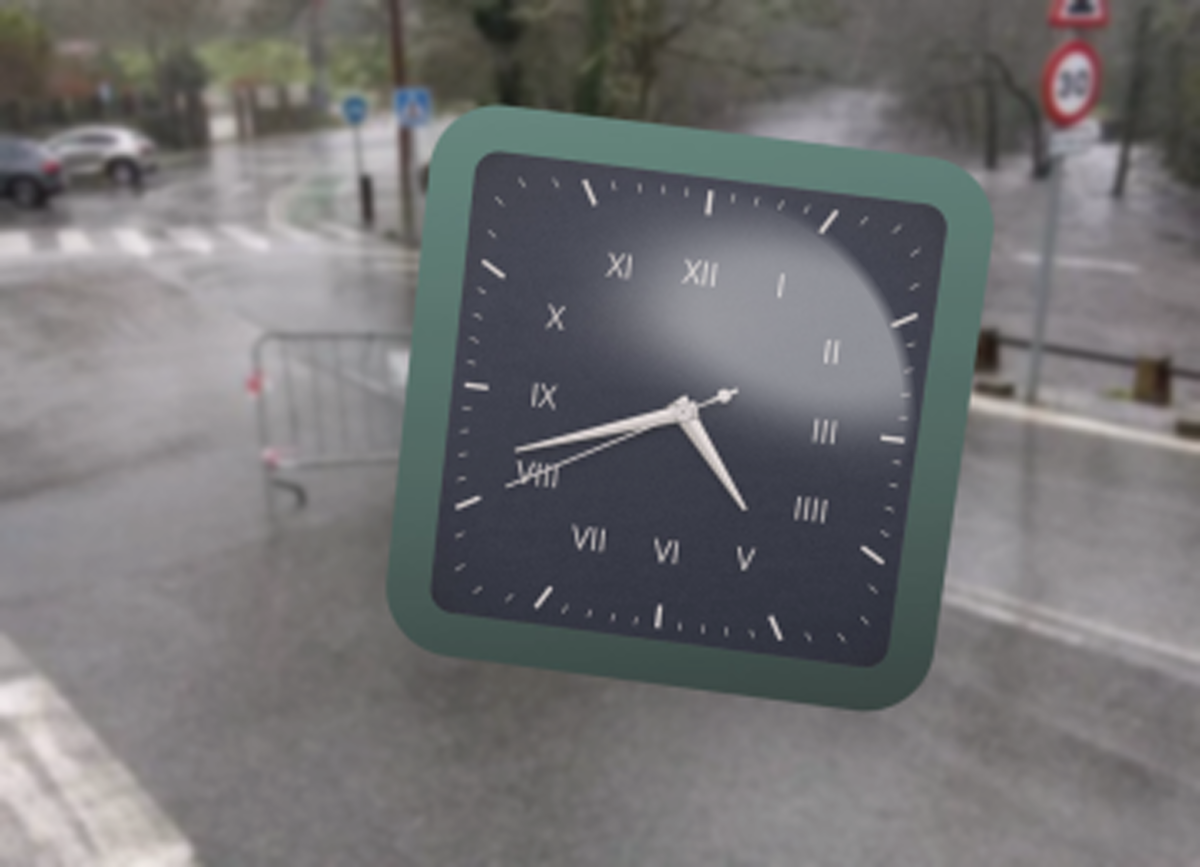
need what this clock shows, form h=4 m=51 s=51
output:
h=4 m=41 s=40
